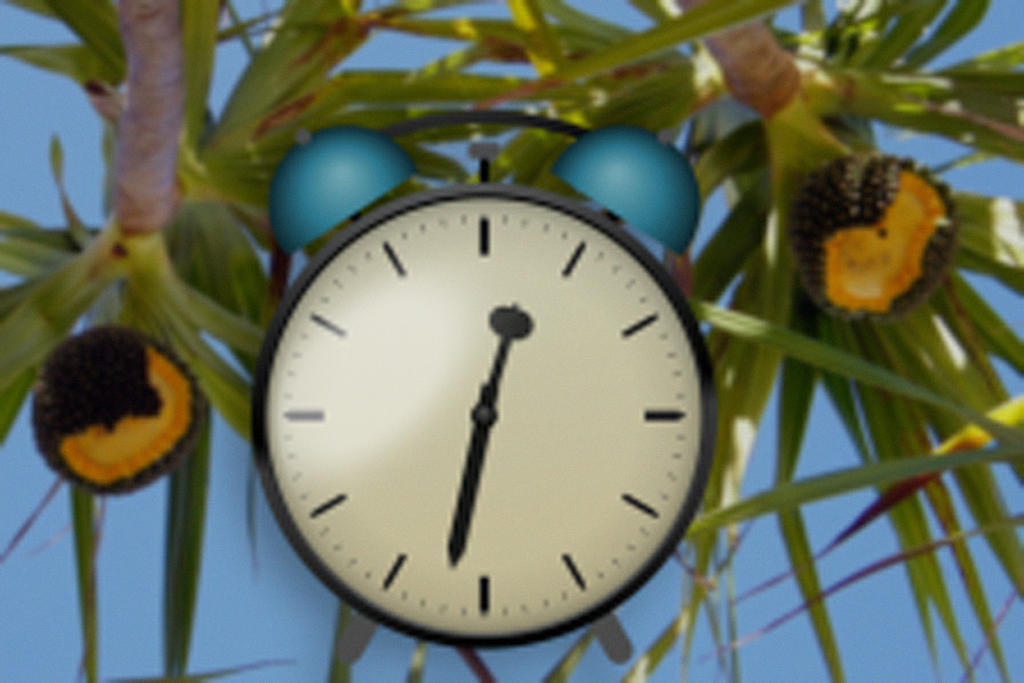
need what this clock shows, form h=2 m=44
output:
h=12 m=32
